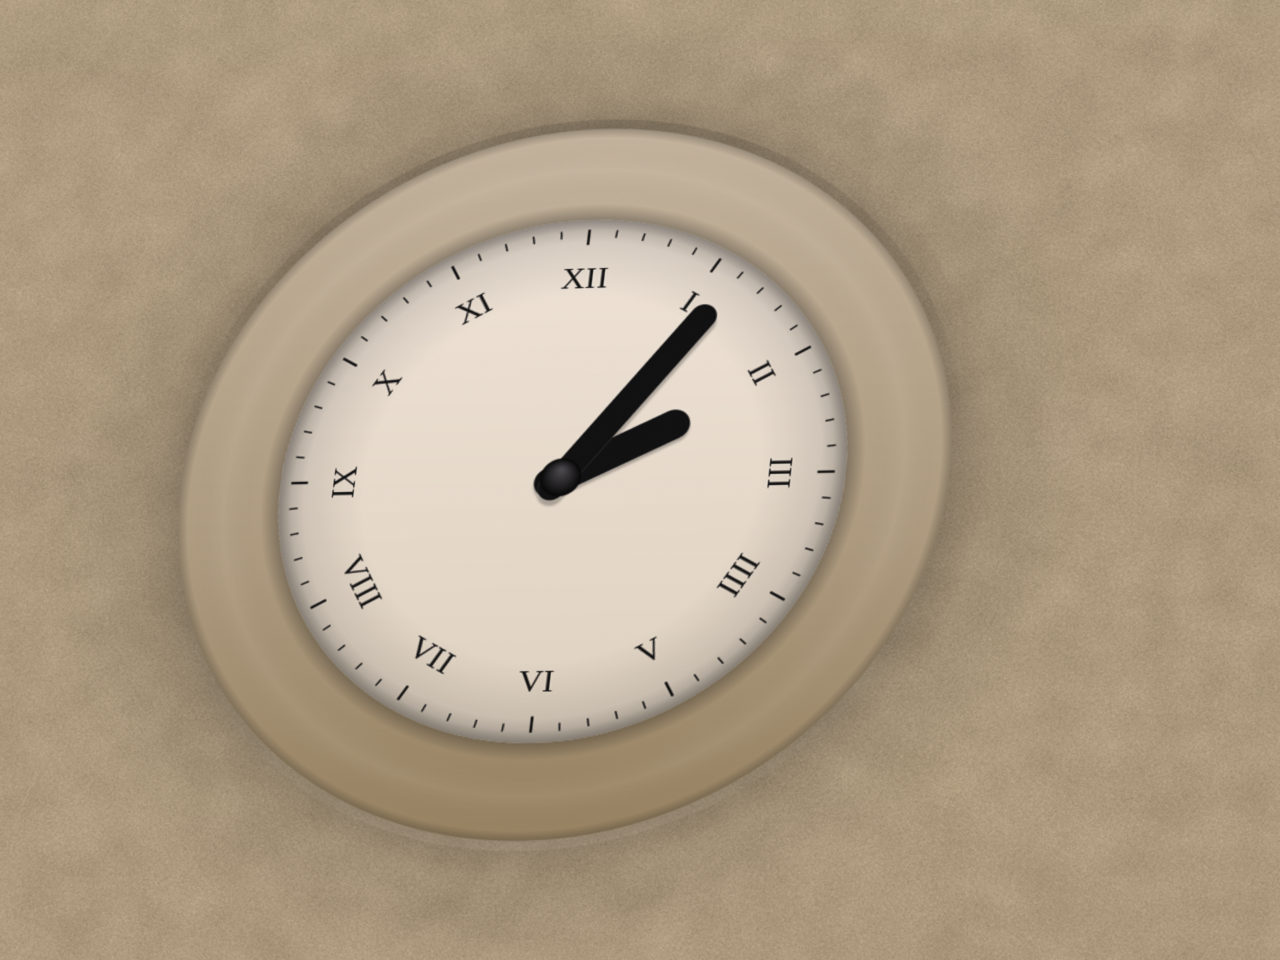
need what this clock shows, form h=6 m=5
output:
h=2 m=6
